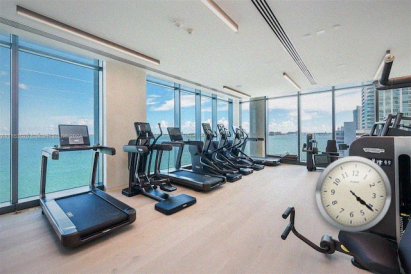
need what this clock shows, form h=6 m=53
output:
h=4 m=21
